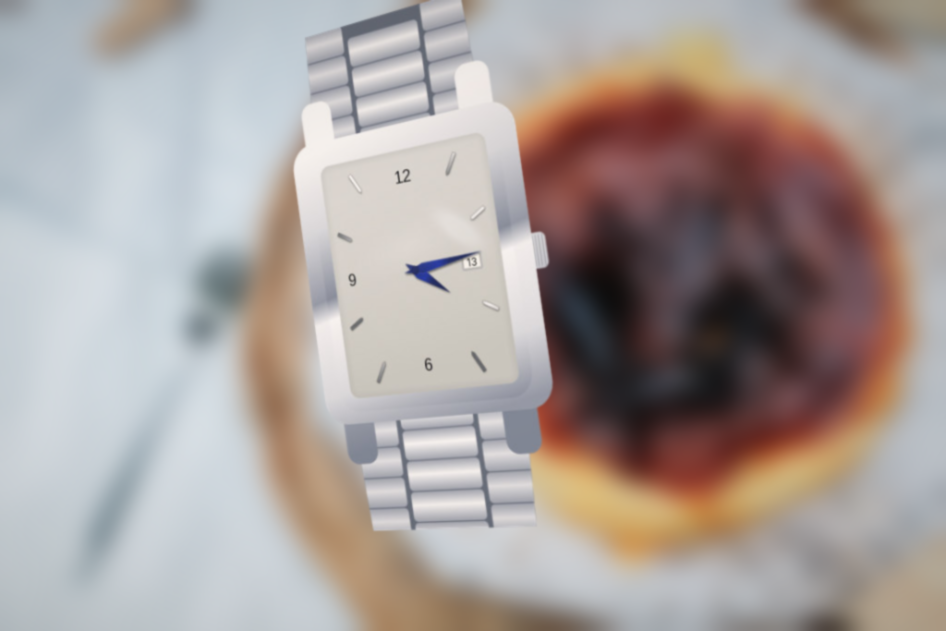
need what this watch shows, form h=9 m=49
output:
h=4 m=14
